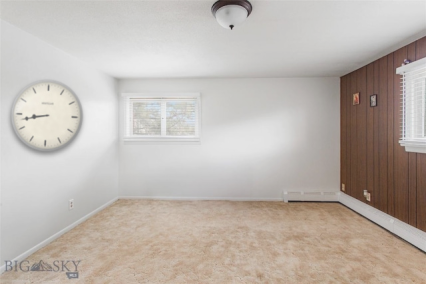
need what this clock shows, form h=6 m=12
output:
h=8 m=43
